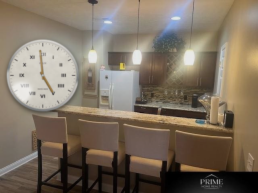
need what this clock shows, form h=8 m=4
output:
h=4 m=59
